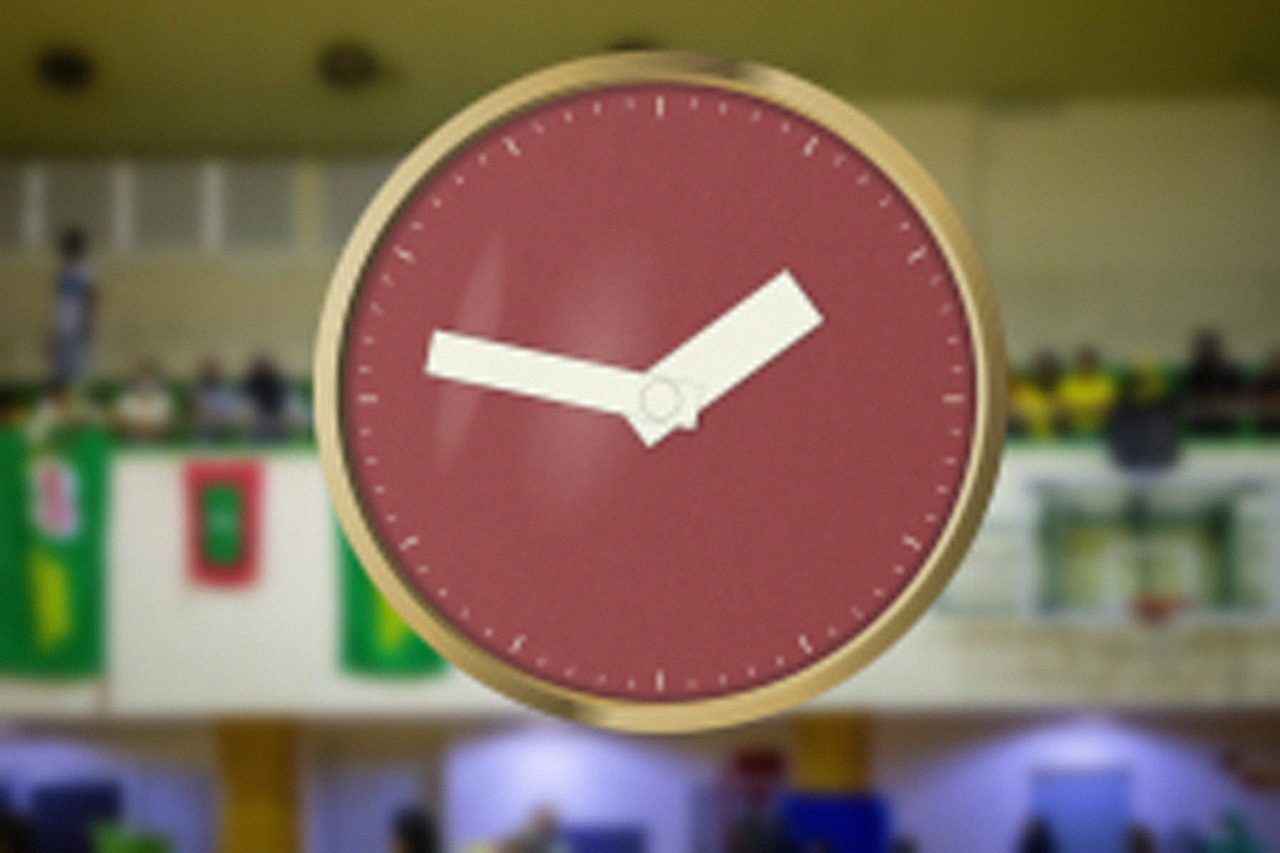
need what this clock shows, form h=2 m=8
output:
h=1 m=47
